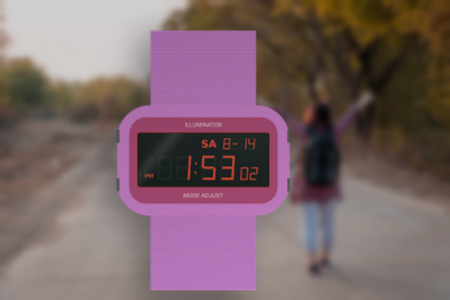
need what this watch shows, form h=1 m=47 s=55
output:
h=1 m=53 s=2
